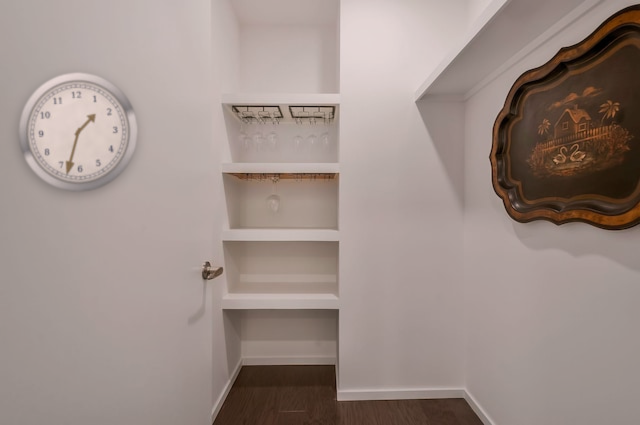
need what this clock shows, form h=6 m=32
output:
h=1 m=33
